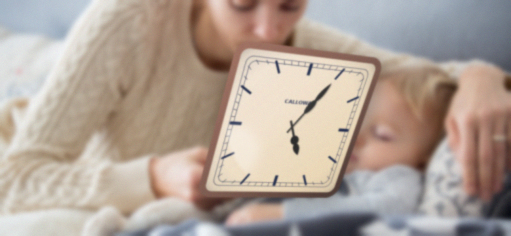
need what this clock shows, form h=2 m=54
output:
h=5 m=5
